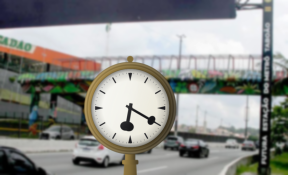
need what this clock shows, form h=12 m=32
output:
h=6 m=20
